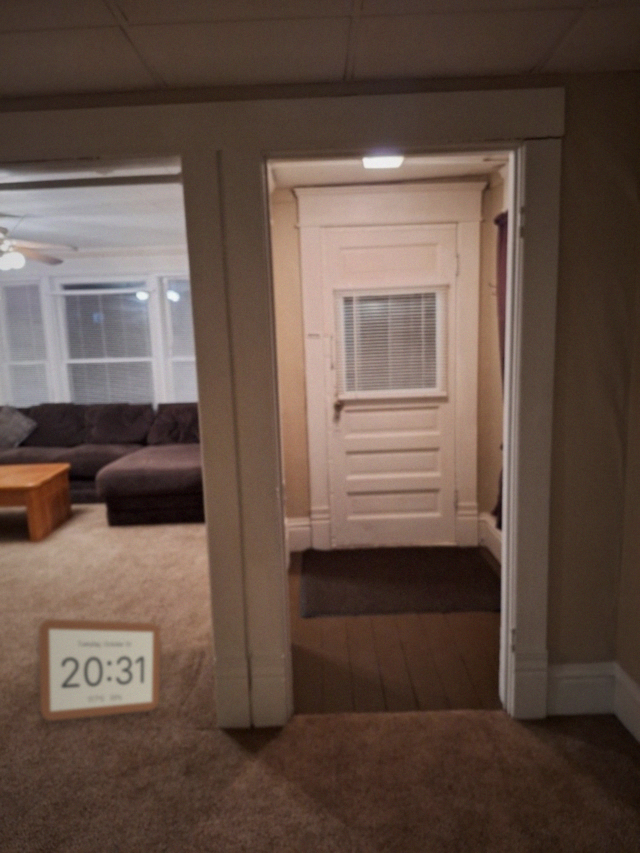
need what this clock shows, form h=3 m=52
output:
h=20 m=31
